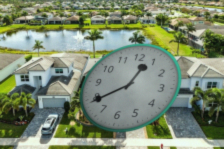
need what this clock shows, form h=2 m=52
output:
h=12 m=39
